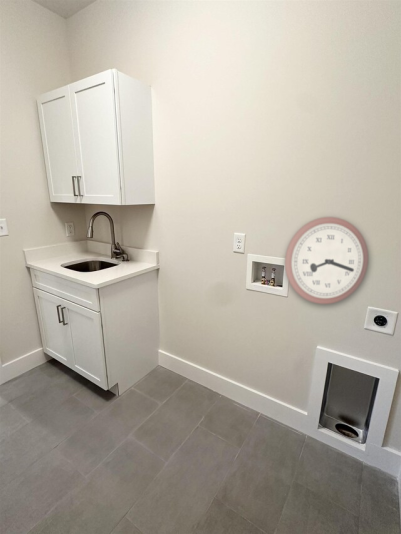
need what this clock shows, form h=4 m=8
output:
h=8 m=18
